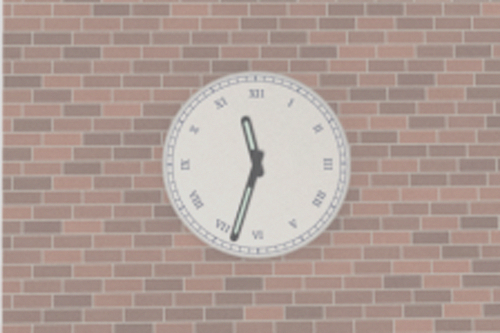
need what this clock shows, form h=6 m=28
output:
h=11 m=33
